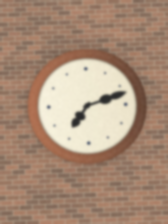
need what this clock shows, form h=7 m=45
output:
h=7 m=12
